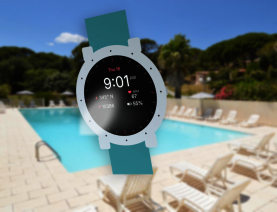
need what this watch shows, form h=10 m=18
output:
h=9 m=1
